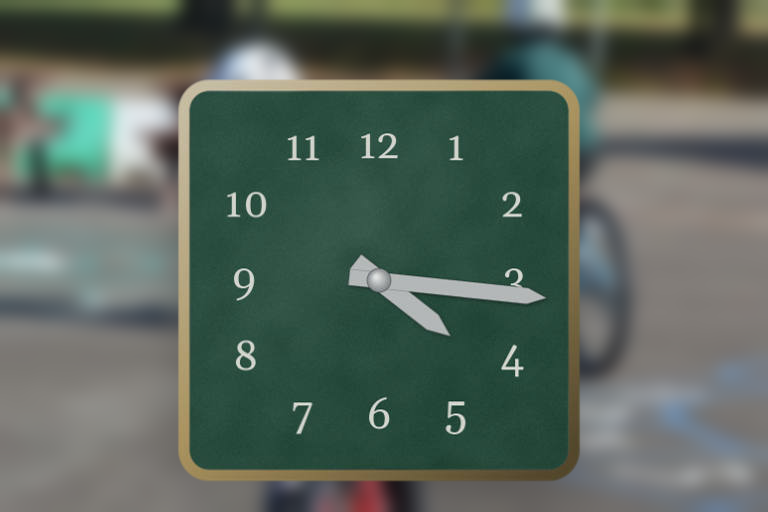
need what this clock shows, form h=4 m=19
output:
h=4 m=16
